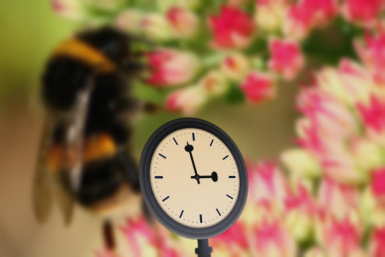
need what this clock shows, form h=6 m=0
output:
h=2 m=58
